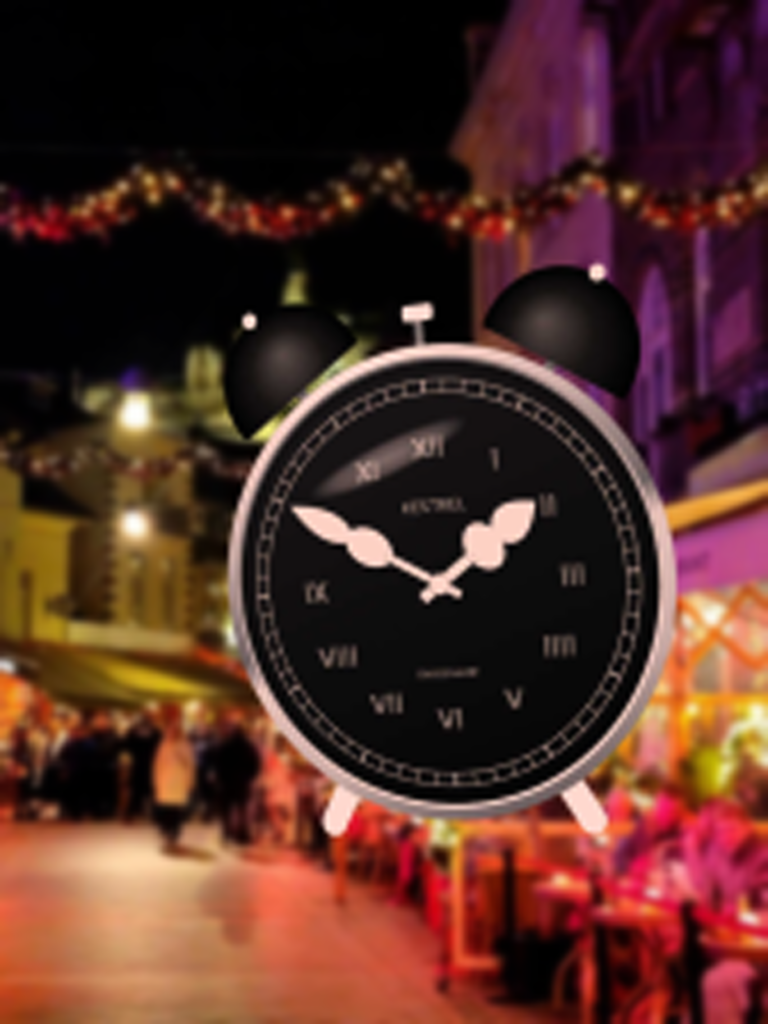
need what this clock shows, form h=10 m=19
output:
h=1 m=50
